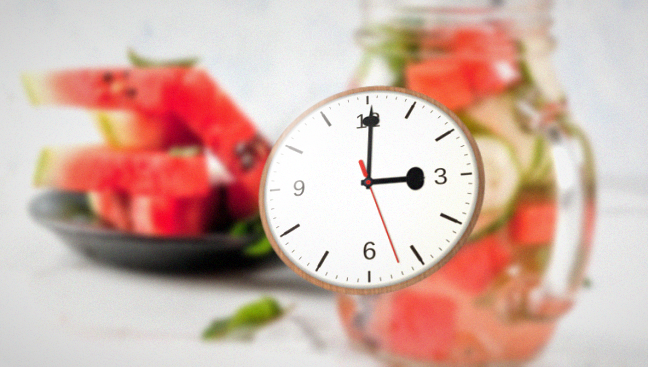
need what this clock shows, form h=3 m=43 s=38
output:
h=3 m=0 s=27
